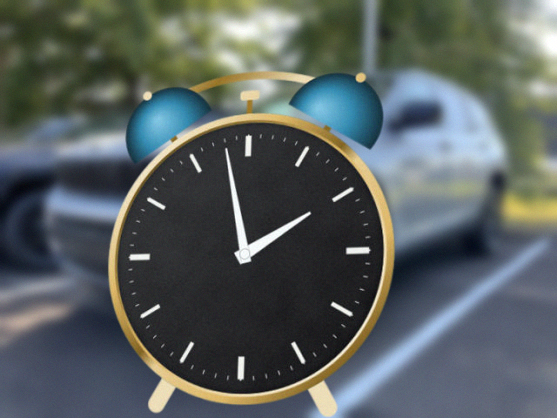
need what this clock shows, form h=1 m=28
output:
h=1 m=58
